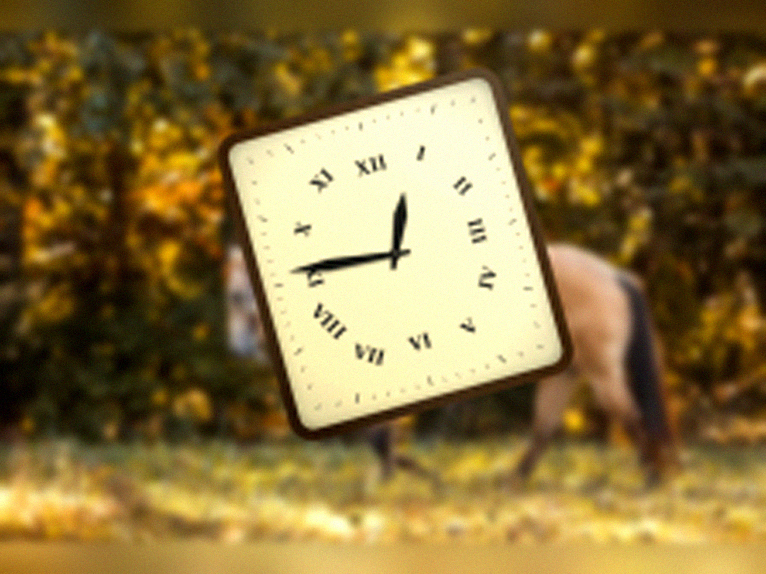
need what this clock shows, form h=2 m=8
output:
h=12 m=46
